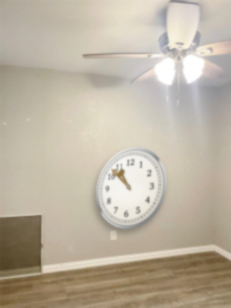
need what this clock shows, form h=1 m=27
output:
h=10 m=52
